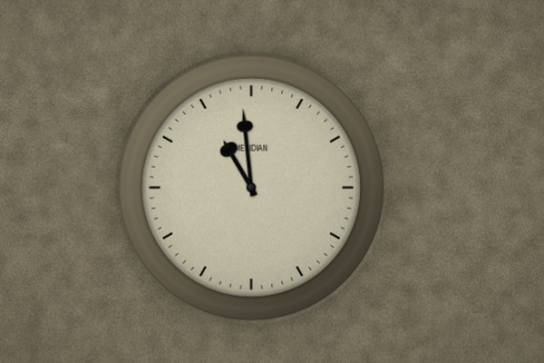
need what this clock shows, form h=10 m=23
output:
h=10 m=59
